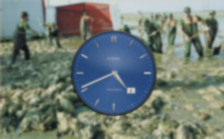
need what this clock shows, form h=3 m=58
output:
h=4 m=41
